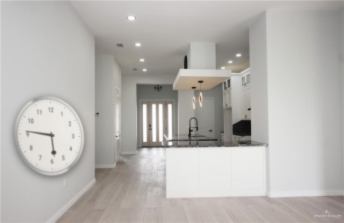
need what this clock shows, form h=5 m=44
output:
h=5 m=46
